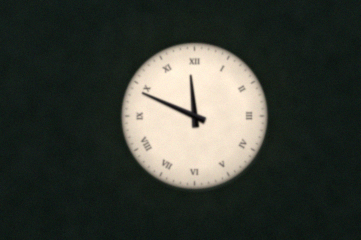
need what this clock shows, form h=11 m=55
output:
h=11 m=49
